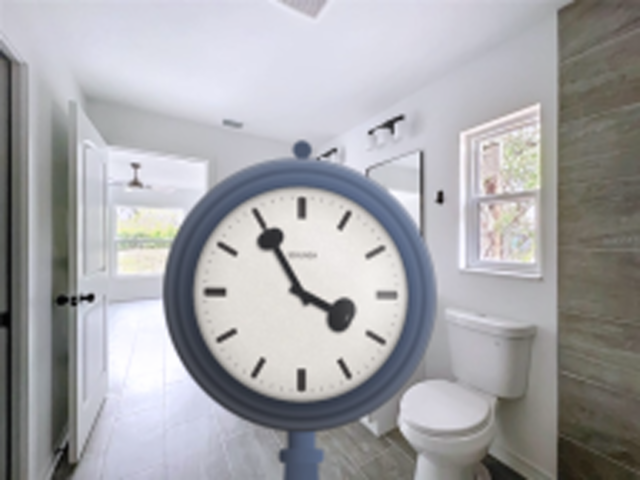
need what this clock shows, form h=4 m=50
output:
h=3 m=55
